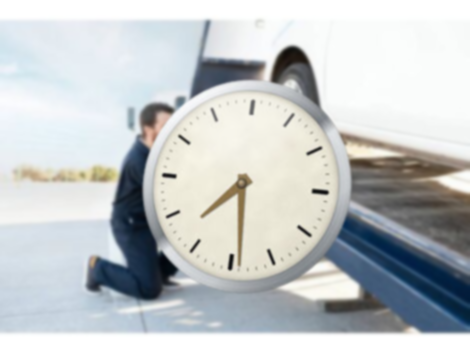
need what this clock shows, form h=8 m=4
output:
h=7 m=29
